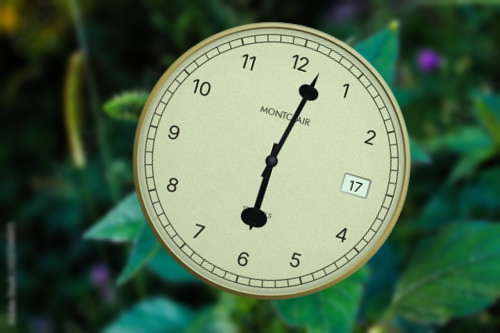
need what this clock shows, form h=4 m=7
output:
h=6 m=2
